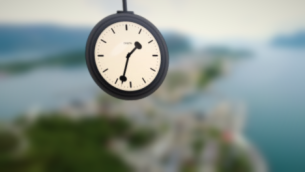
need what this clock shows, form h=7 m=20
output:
h=1 m=33
